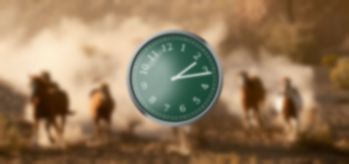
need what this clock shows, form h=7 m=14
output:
h=2 m=16
